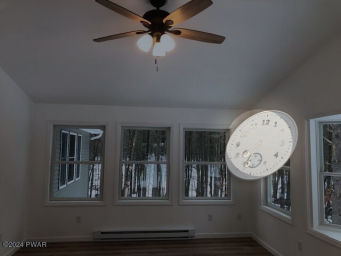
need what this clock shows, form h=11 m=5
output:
h=7 m=33
